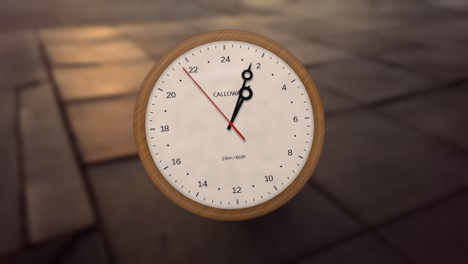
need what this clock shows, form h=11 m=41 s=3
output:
h=2 m=3 s=54
